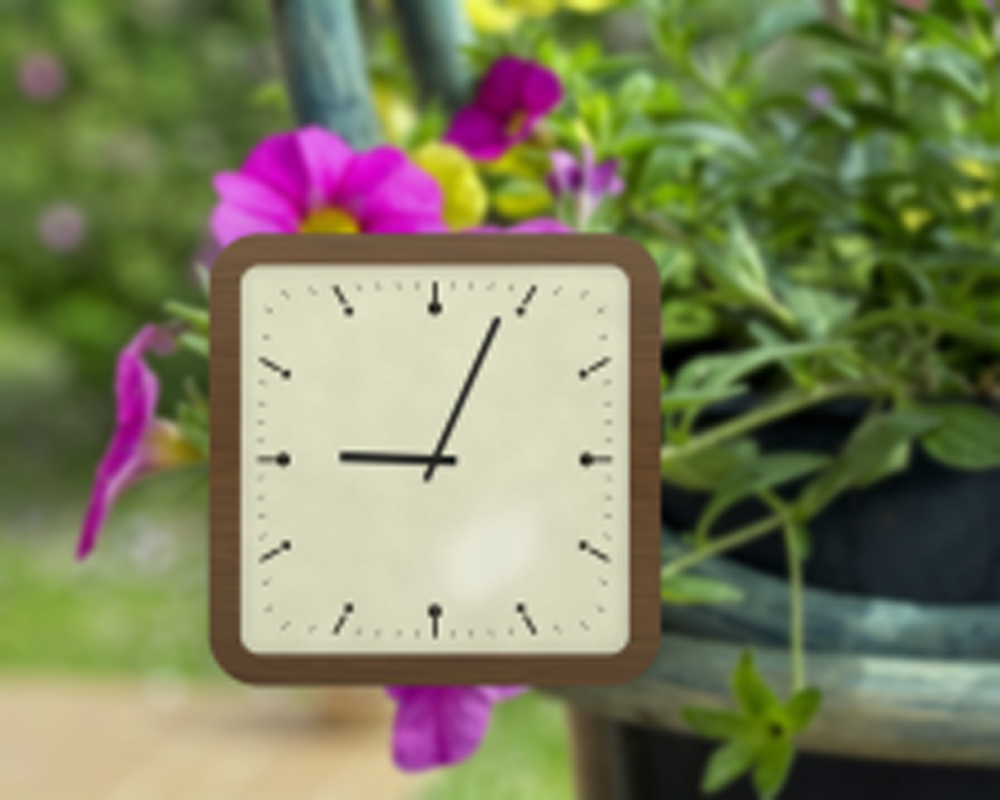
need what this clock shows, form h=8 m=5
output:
h=9 m=4
